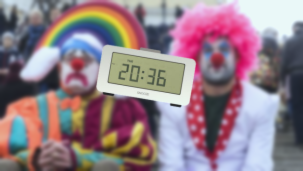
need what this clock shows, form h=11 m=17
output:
h=20 m=36
